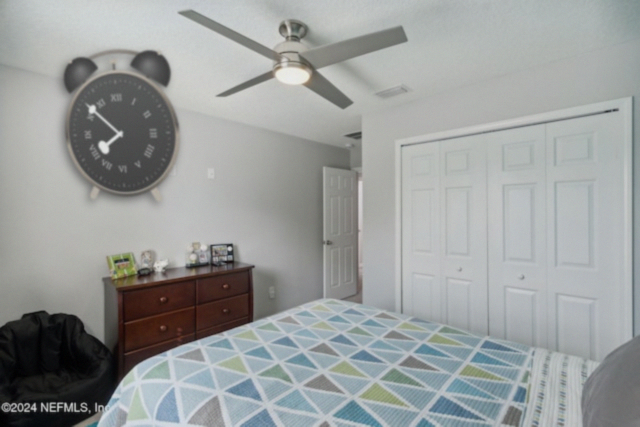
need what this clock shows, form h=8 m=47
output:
h=7 m=52
